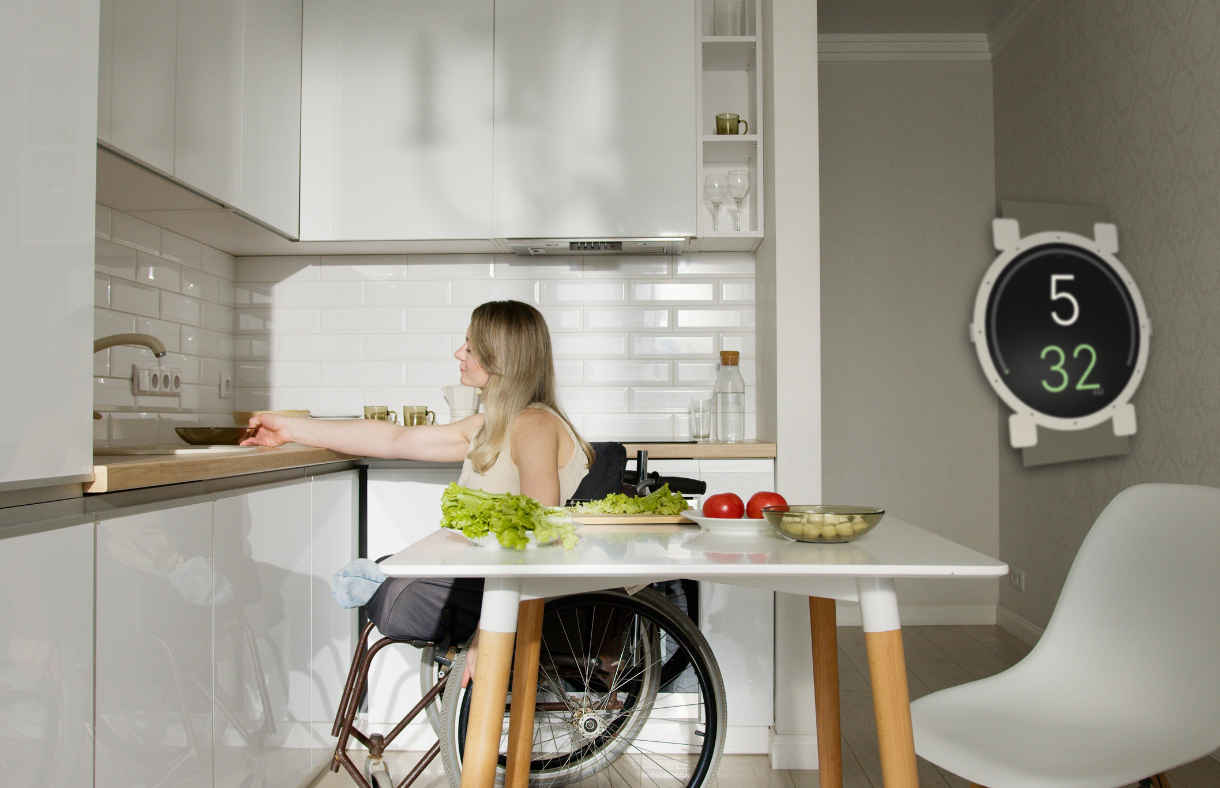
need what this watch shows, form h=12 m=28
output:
h=5 m=32
